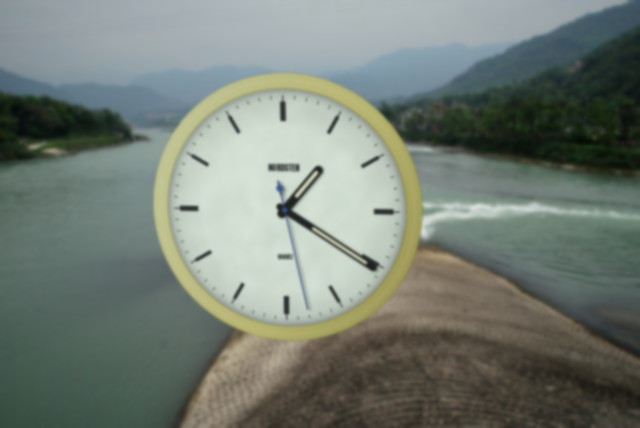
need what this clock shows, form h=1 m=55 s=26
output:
h=1 m=20 s=28
